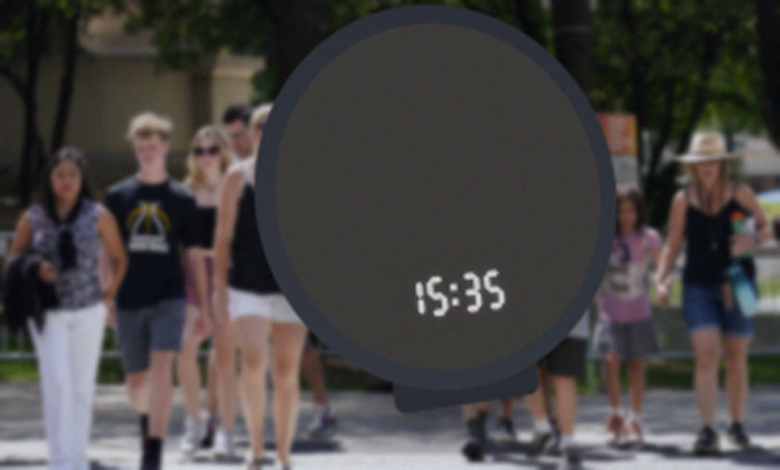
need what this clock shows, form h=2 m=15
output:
h=15 m=35
